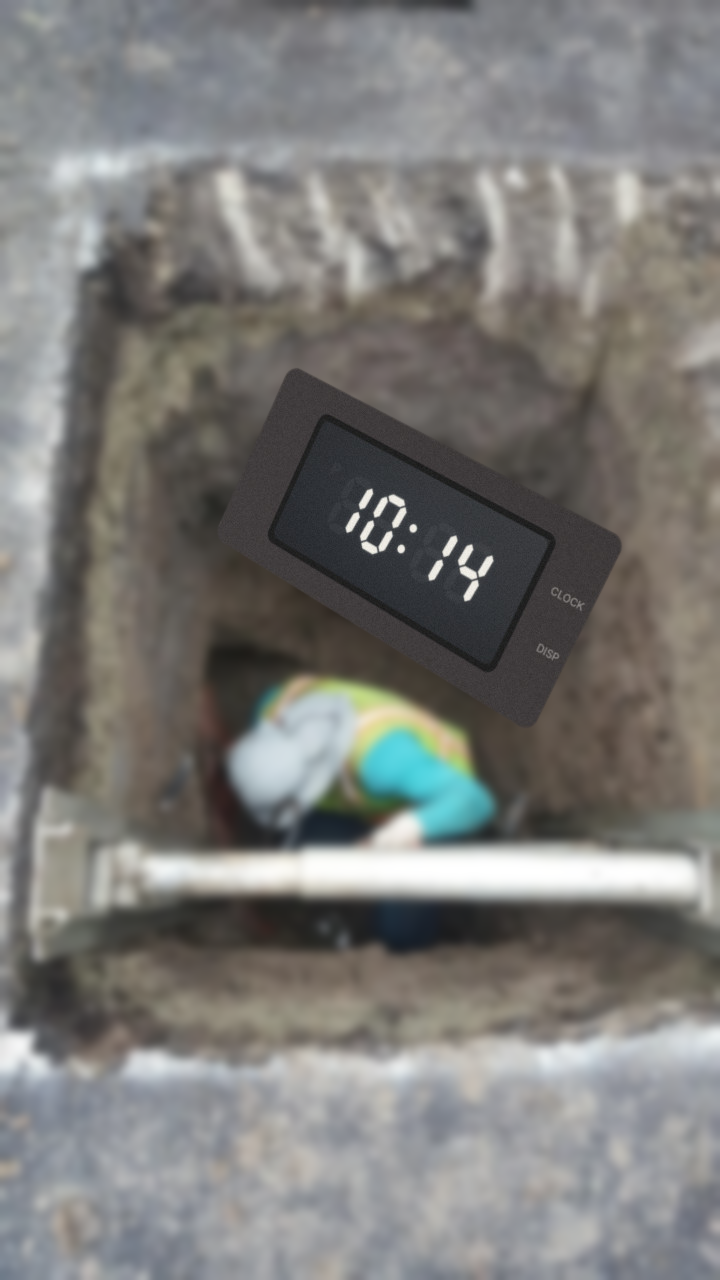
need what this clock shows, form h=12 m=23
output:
h=10 m=14
